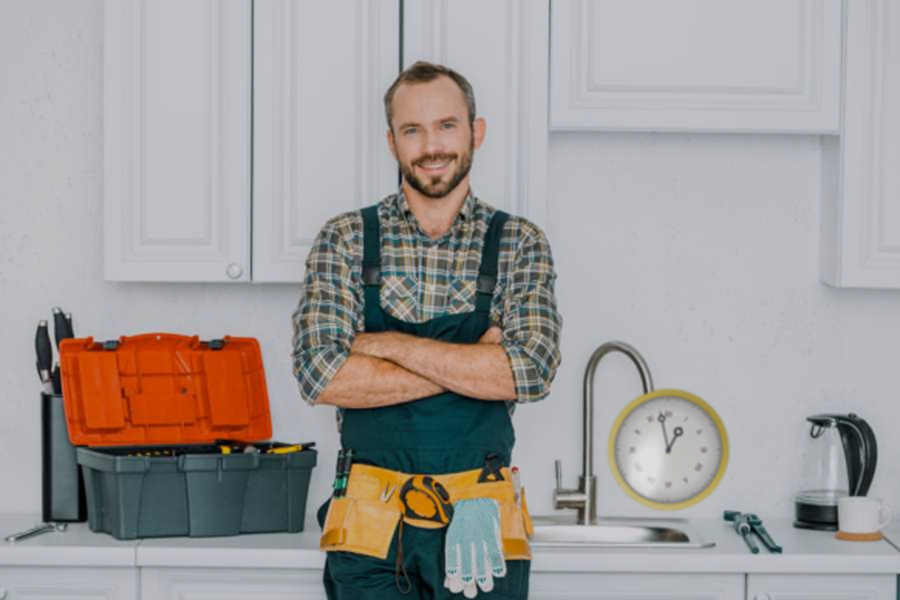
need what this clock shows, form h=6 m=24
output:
h=12 m=58
